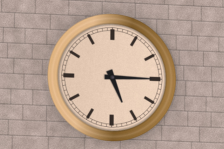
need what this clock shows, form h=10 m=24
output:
h=5 m=15
